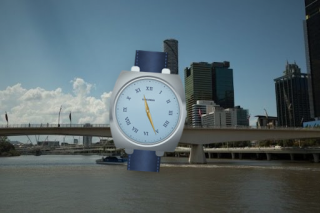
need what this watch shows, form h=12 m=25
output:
h=11 m=26
